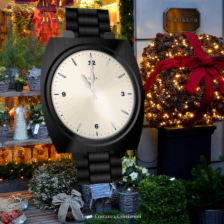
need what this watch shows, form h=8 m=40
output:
h=11 m=0
